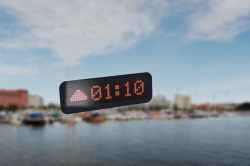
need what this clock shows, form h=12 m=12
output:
h=1 m=10
